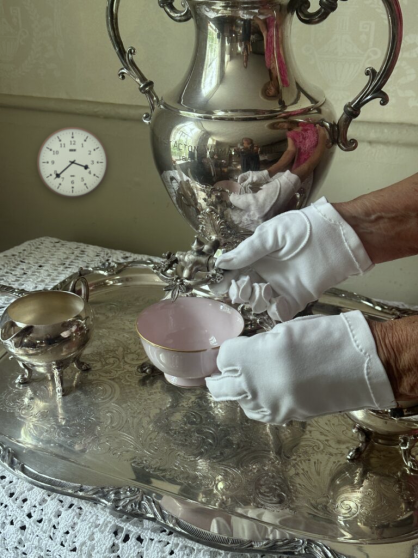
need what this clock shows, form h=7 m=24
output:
h=3 m=38
